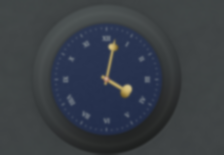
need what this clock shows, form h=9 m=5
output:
h=4 m=2
